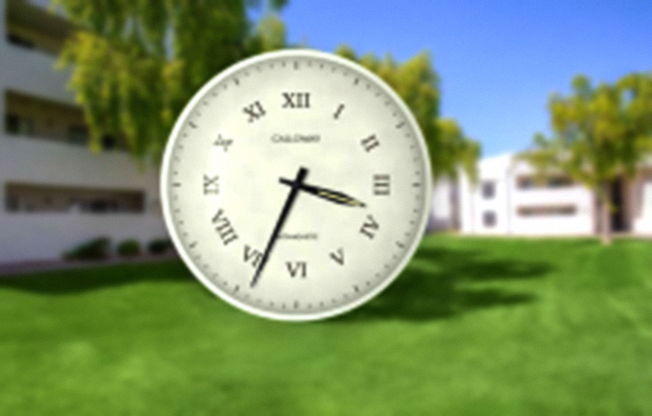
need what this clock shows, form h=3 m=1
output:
h=3 m=34
